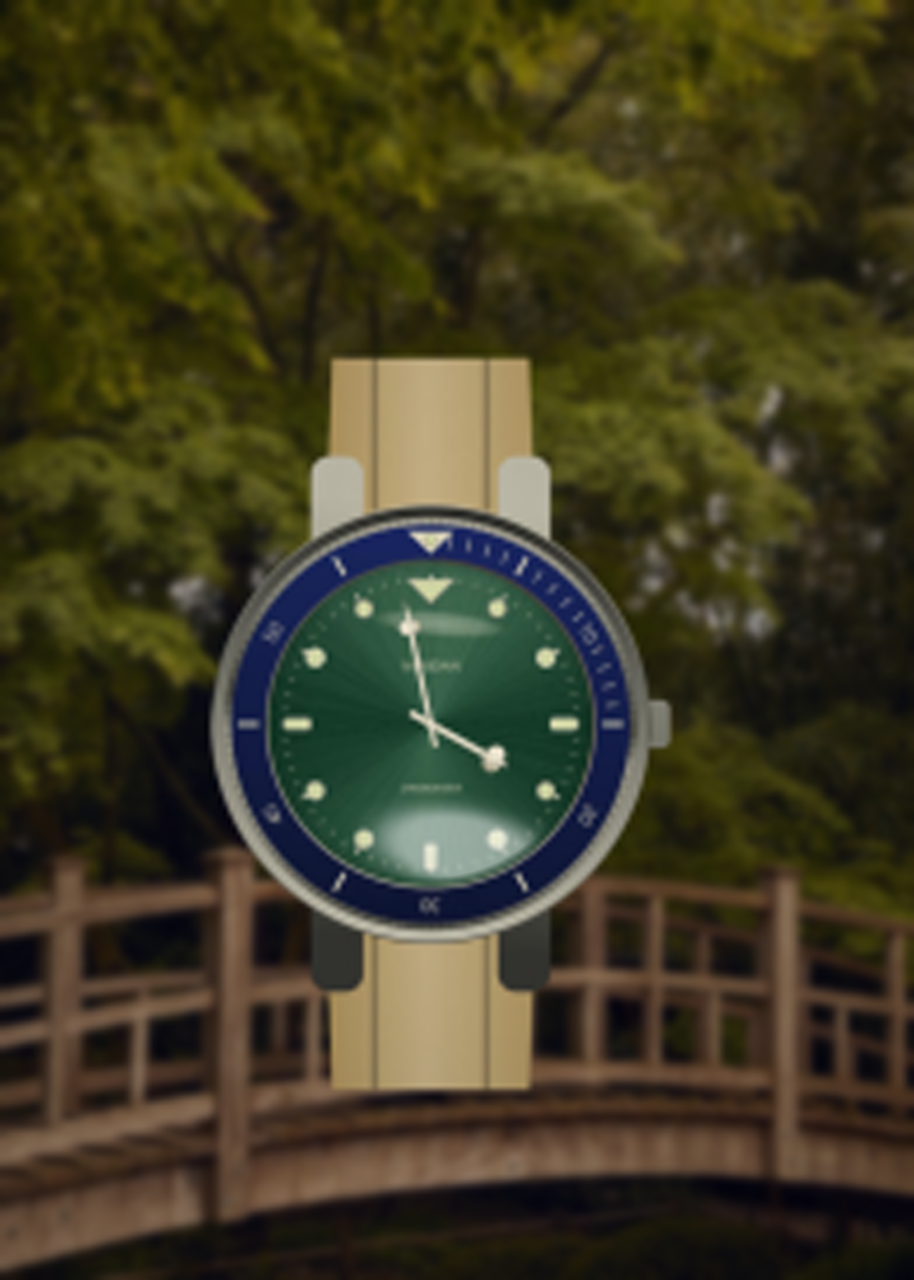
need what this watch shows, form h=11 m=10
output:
h=3 m=58
